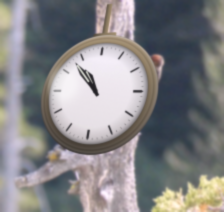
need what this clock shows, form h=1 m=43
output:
h=10 m=53
